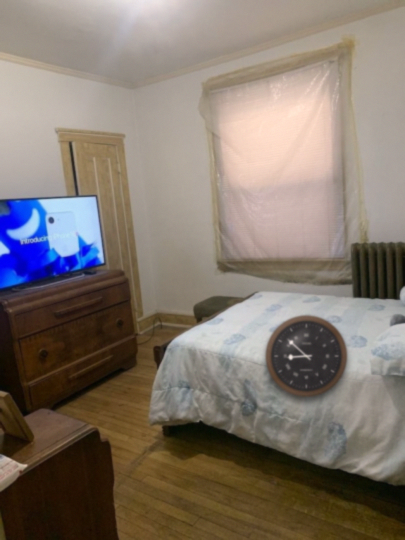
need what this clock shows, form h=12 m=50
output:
h=8 m=52
